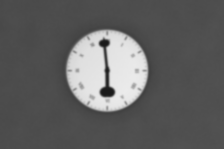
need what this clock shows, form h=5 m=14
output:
h=5 m=59
